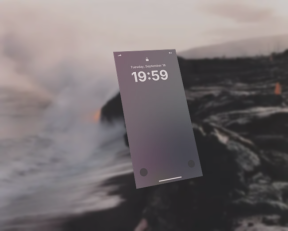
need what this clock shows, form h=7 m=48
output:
h=19 m=59
